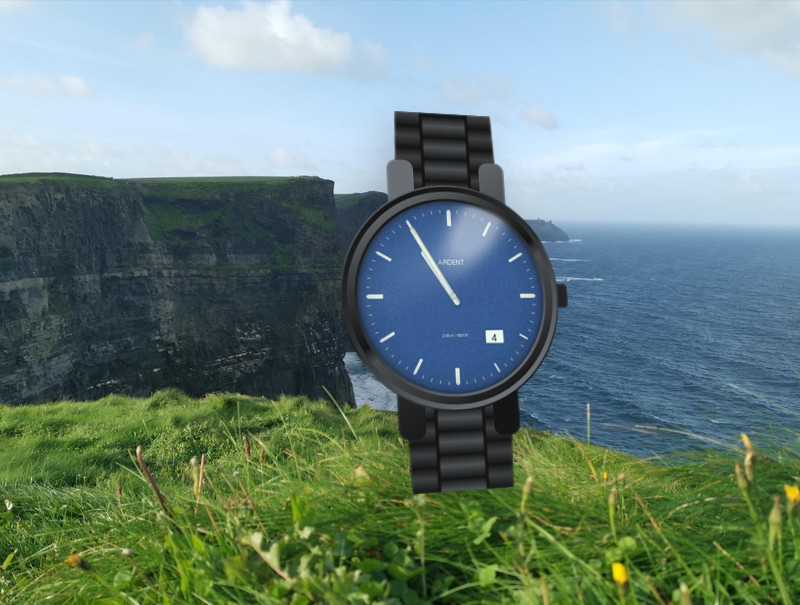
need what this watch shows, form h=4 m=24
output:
h=10 m=55
